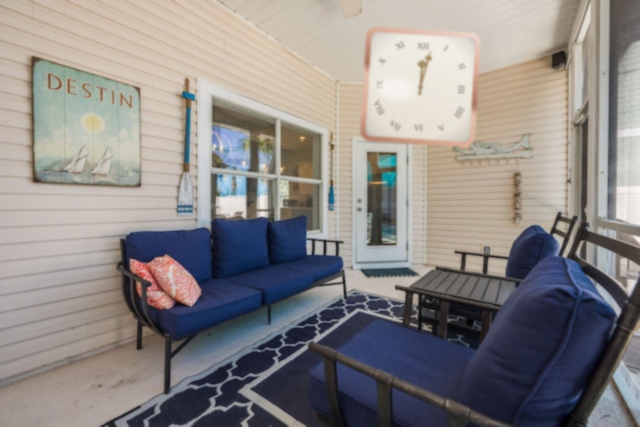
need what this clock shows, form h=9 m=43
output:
h=12 m=2
